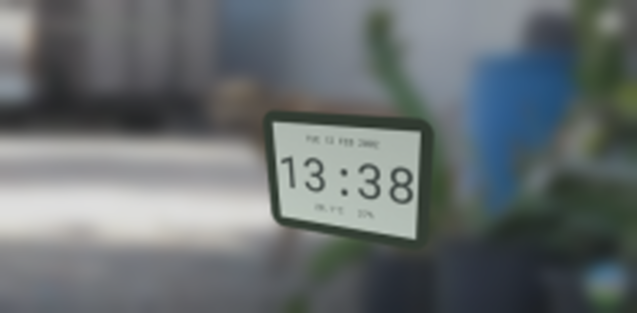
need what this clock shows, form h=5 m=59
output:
h=13 m=38
